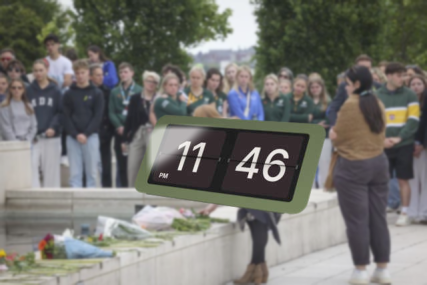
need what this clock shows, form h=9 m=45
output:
h=11 m=46
